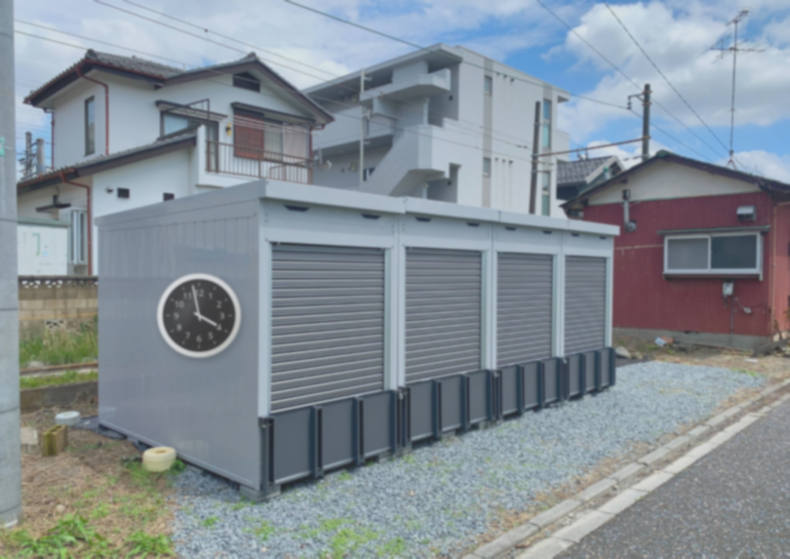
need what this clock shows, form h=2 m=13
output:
h=3 m=58
